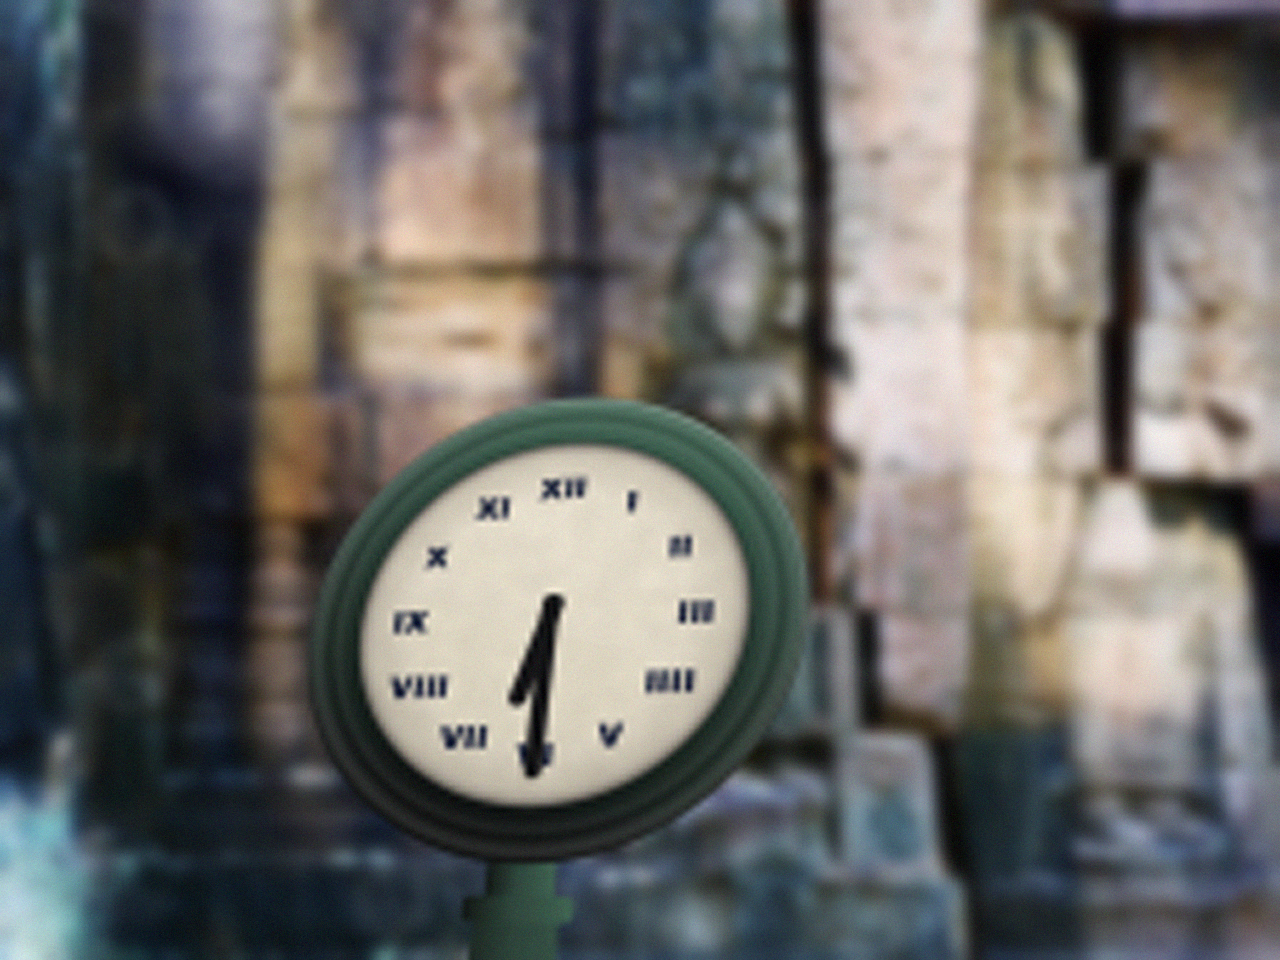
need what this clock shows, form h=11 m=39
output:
h=6 m=30
